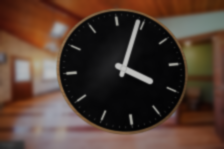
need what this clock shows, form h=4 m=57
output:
h=4 m=4
